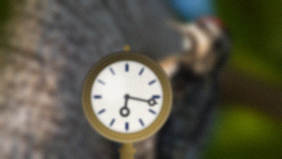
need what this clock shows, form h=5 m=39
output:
h=6 m=17
